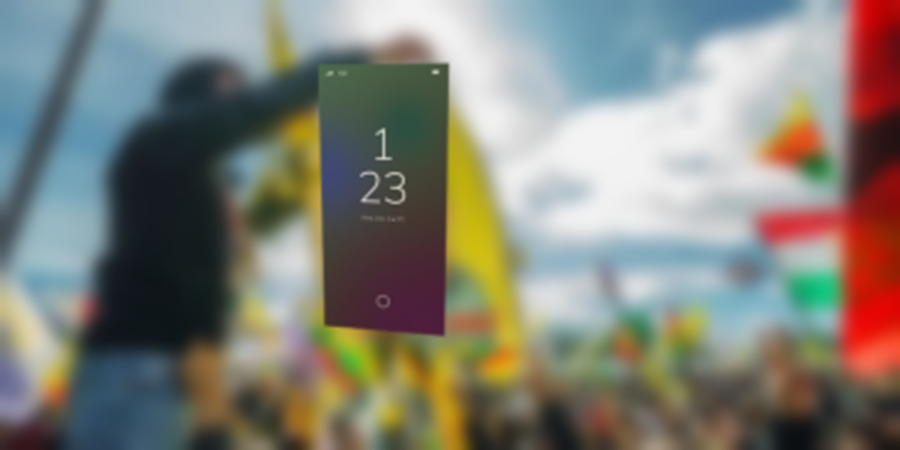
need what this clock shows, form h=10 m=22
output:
h=1 m=23
